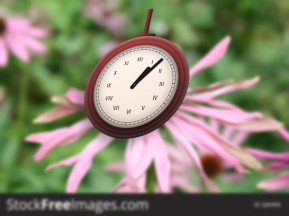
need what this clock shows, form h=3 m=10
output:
h=1 m=7
